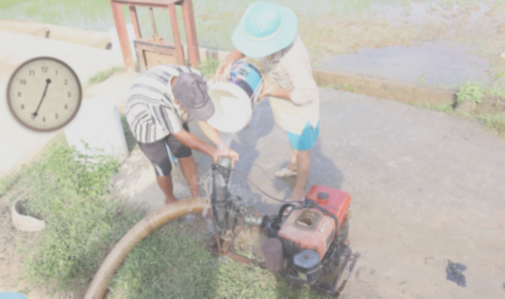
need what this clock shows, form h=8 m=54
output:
h=12 m=34
